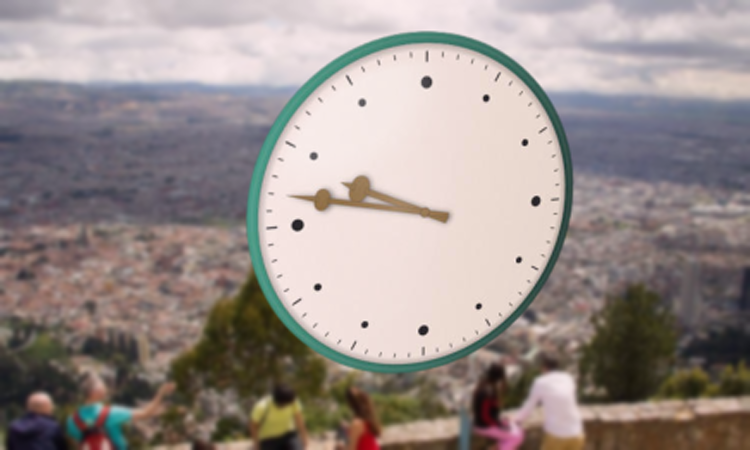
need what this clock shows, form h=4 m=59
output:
h=9 m=47
